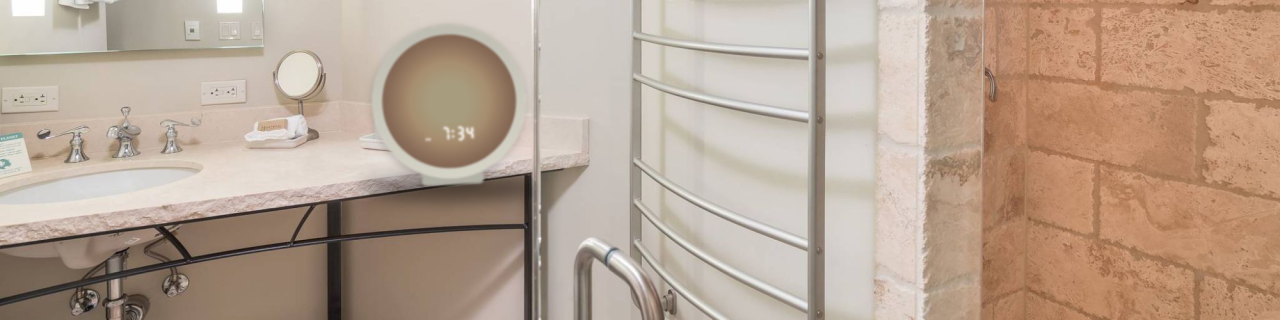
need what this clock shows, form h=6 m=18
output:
h=7 m=34
